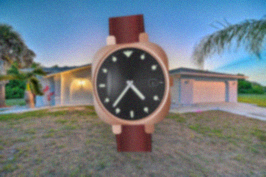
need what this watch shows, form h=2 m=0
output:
h=4 m=37
